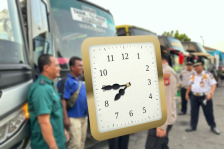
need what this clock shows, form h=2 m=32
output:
h=7 m=45
